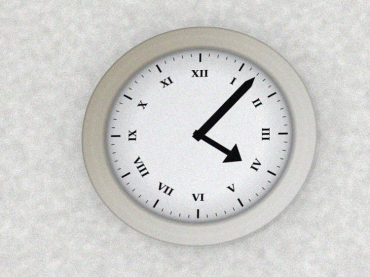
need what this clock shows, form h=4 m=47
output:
h=4 m=7
